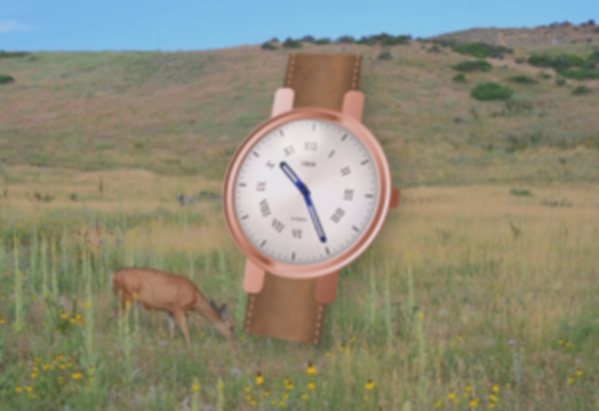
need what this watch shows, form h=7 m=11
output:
h=10 m=25
